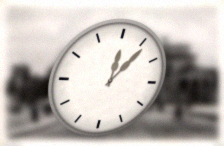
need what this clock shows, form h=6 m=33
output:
h=12 m=6
